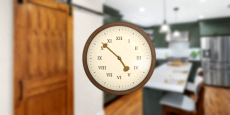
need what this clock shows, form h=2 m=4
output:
h=4 m=52
